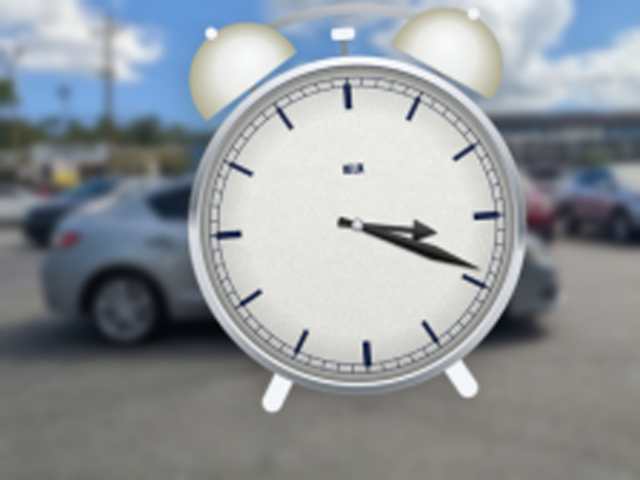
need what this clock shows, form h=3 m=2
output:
h=3 m=19
